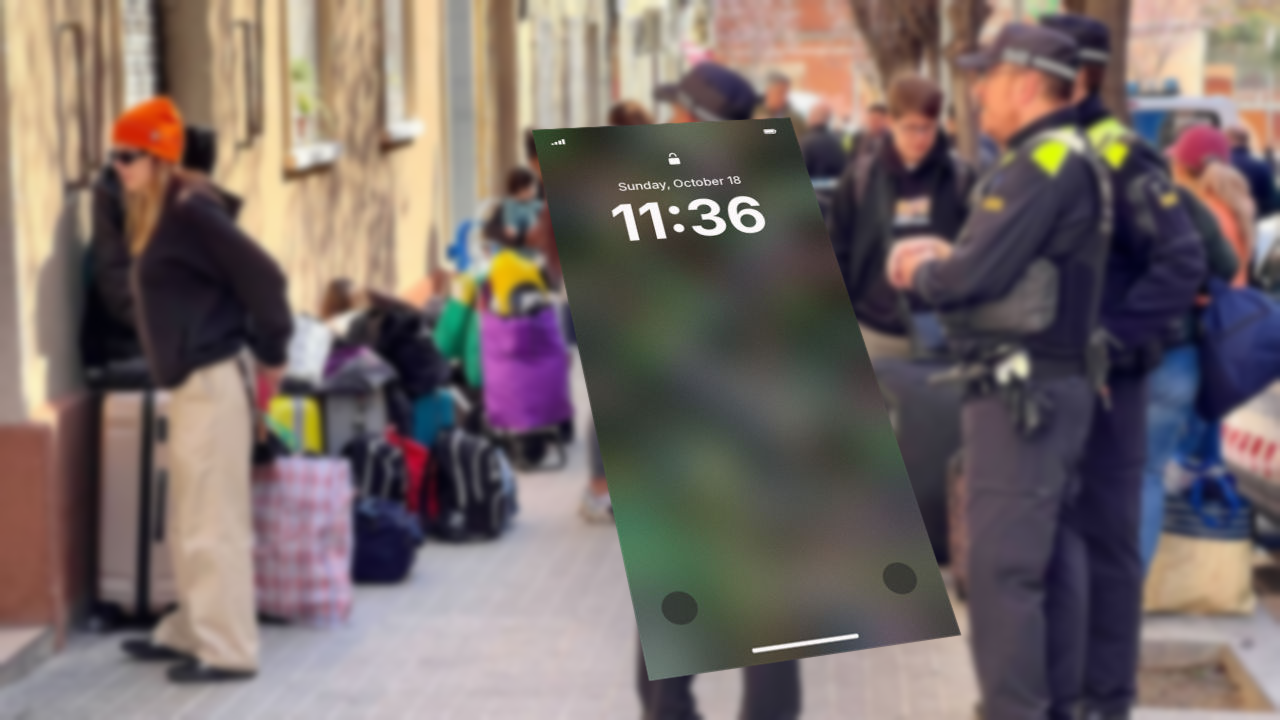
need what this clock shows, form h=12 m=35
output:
h=11 m=36
